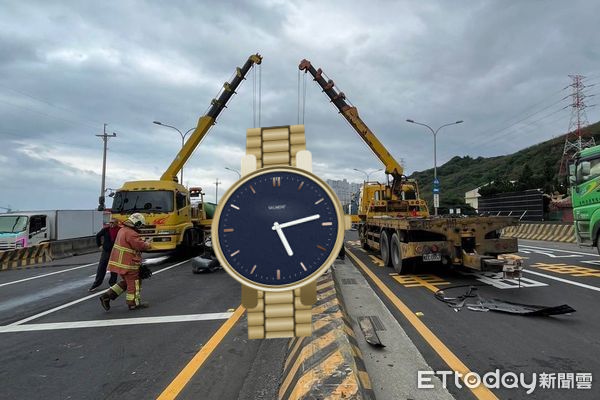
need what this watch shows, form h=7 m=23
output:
h=5 m=13
